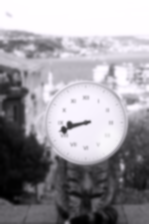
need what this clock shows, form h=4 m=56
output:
h=8 m=42
